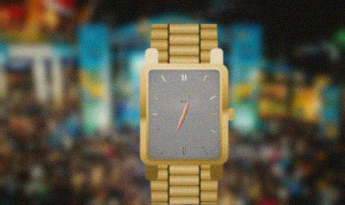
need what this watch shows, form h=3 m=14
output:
h=12 m=34
